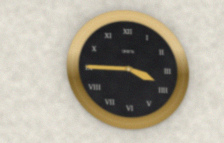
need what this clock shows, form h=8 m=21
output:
h=3 m=45
